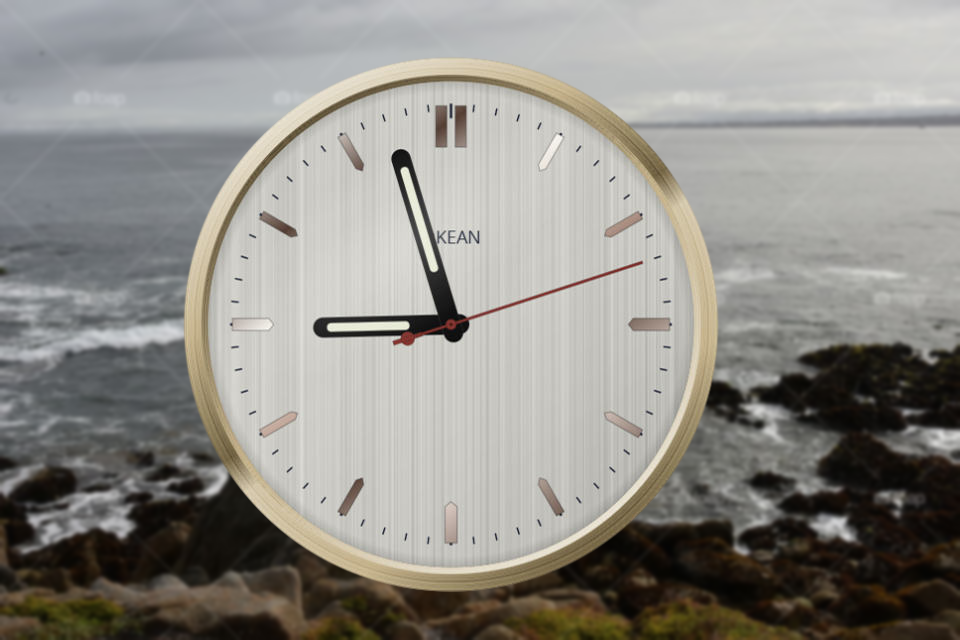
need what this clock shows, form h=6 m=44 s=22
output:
h=8 m=57 s=12
